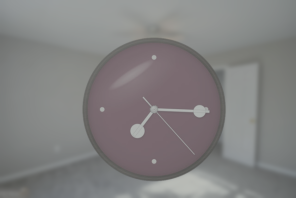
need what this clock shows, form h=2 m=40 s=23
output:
h=7 m=15 s=23
